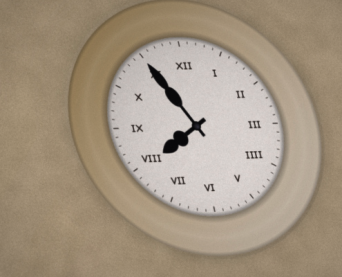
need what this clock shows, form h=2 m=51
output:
h=7 m=55
